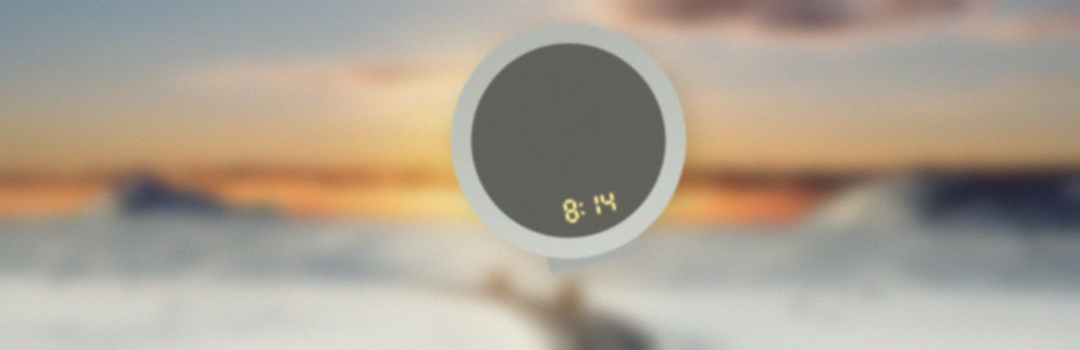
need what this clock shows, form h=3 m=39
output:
h=8 m=14
